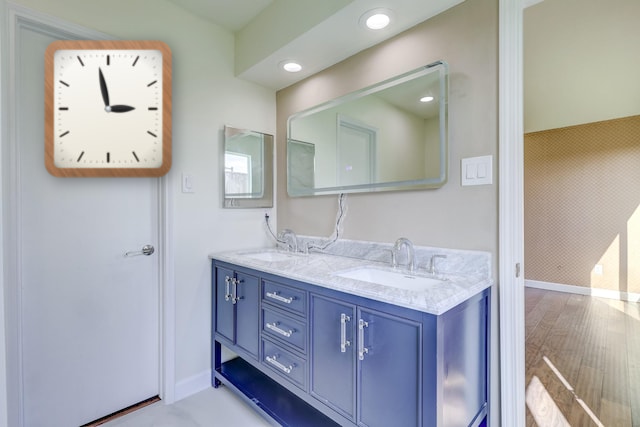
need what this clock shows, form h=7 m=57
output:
h=2 m=58
